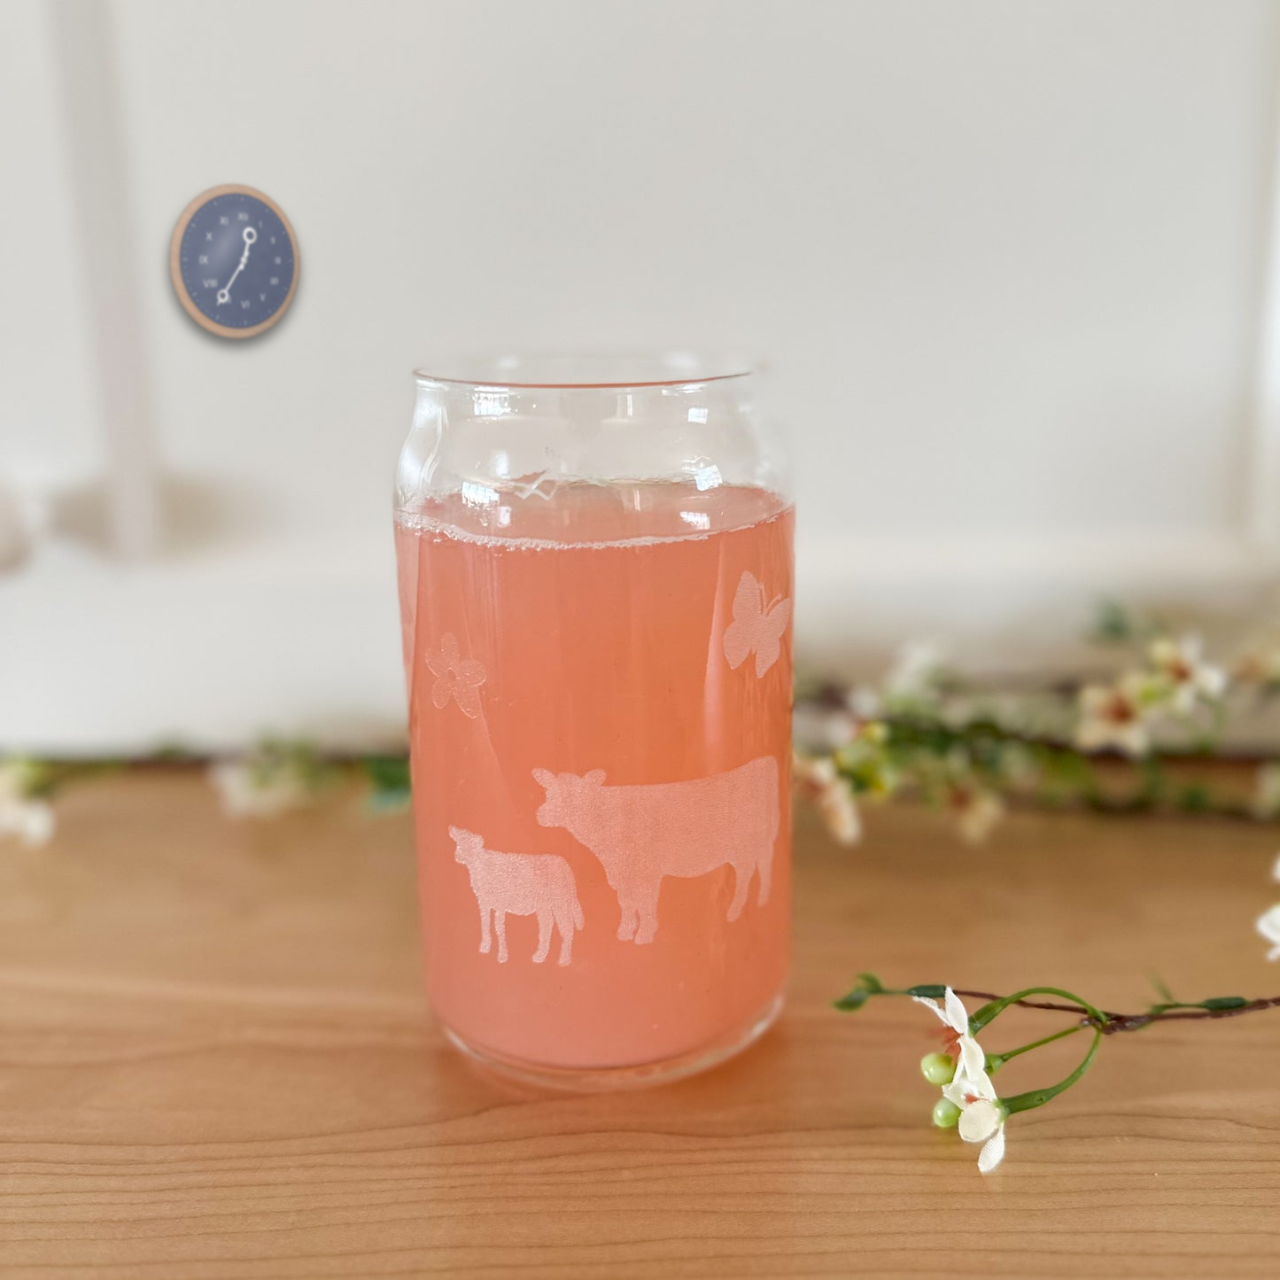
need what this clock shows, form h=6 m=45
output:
h=12 m=36
